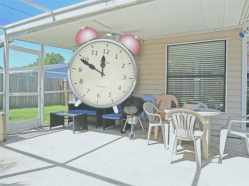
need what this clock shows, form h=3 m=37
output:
h=11 m=49
